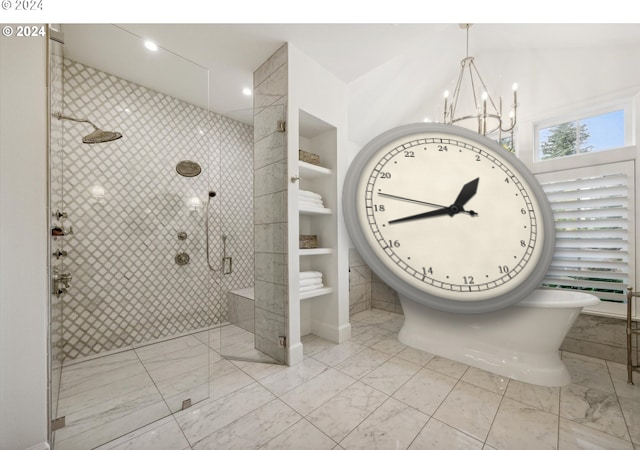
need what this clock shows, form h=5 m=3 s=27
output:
h=2 m=42 s=47
